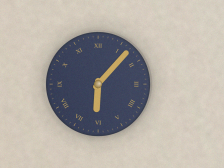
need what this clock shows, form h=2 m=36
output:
h=6 m=7
